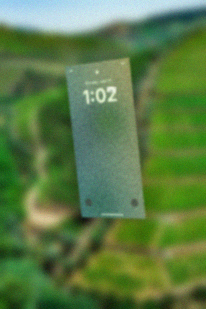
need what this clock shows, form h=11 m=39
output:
h=1 m=2
